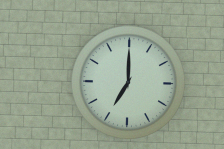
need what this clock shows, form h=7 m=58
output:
h=7 m=0
